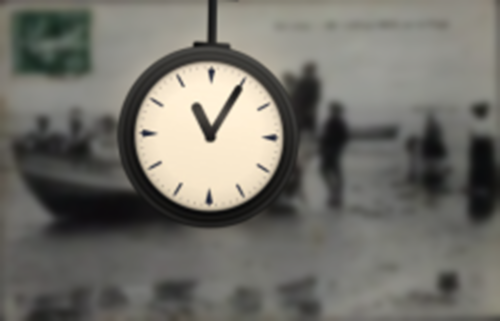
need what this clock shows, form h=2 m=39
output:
h=11 m=5
